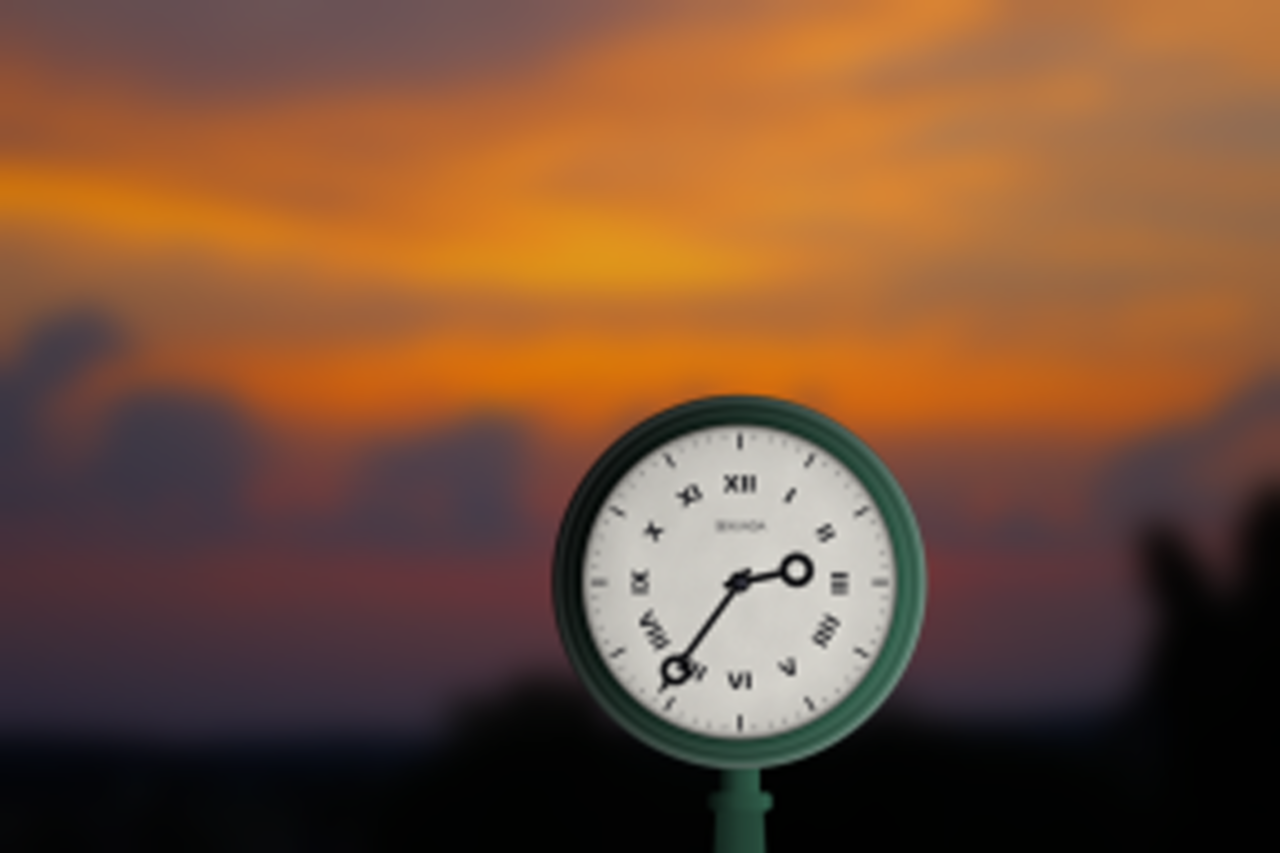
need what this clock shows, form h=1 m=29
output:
h=2 m=36
